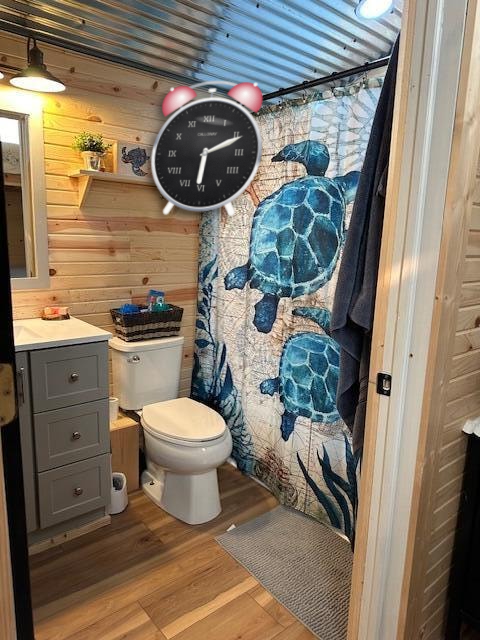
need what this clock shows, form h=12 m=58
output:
h=6 m=11
